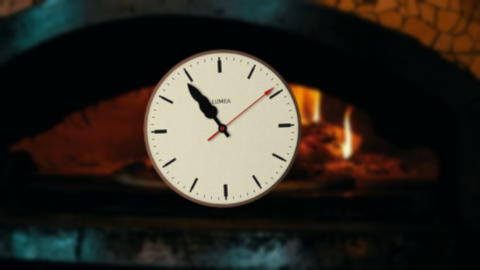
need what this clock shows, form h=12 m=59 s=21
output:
h=10 m=54 s=9
